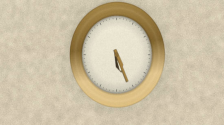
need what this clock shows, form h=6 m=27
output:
h=5 m=26
